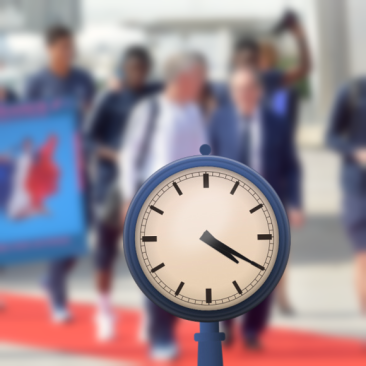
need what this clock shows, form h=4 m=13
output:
h=4 m=20
